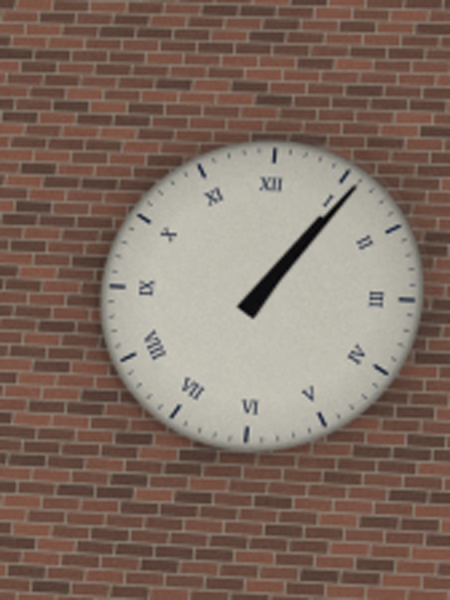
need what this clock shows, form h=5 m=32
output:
h=1 m=6
